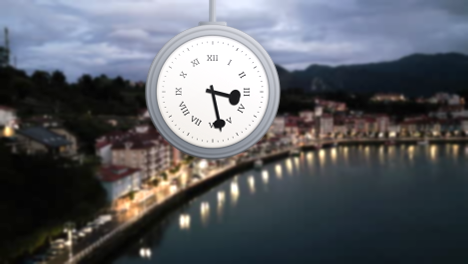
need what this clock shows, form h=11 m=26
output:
h=3 m=28
